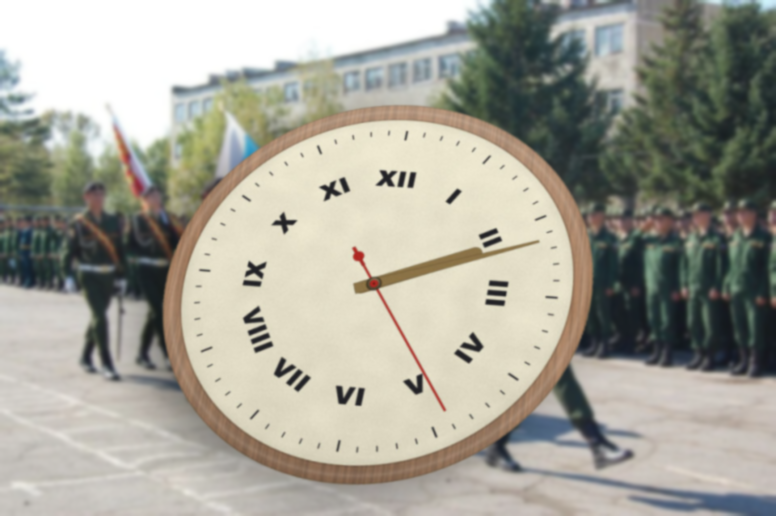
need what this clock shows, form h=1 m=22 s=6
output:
h=2 m=11 s=24
